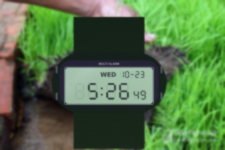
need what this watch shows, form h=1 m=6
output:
h=5 m=26
